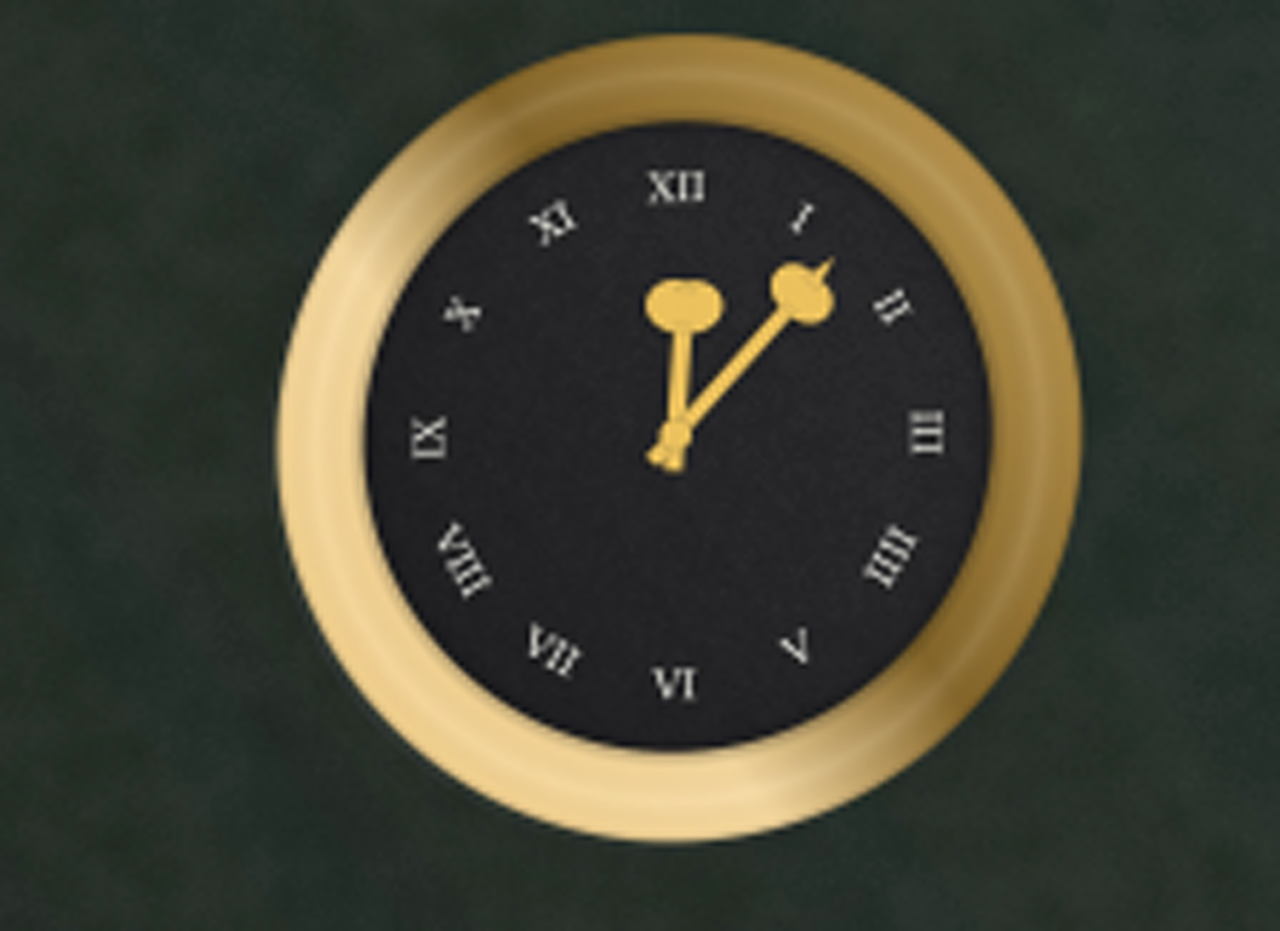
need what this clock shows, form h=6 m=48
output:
h=12 m=7
